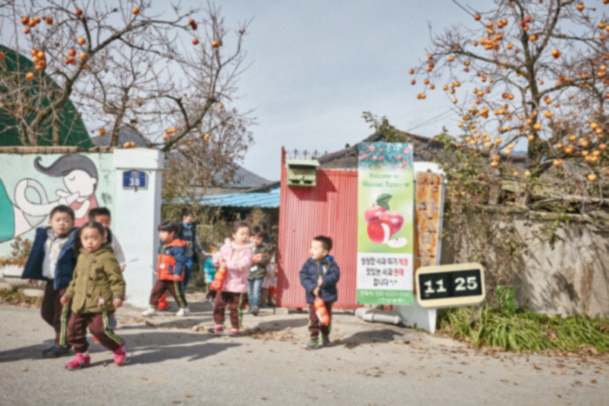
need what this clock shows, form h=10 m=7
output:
h=11 m=25
